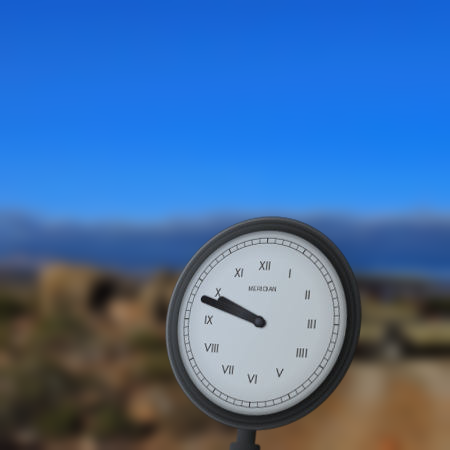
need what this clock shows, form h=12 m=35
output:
h=9 m=48
